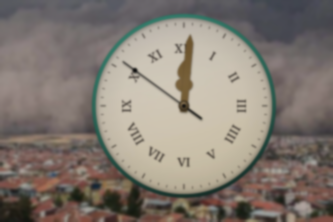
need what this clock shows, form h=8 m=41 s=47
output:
h=12 m=0 s=51
